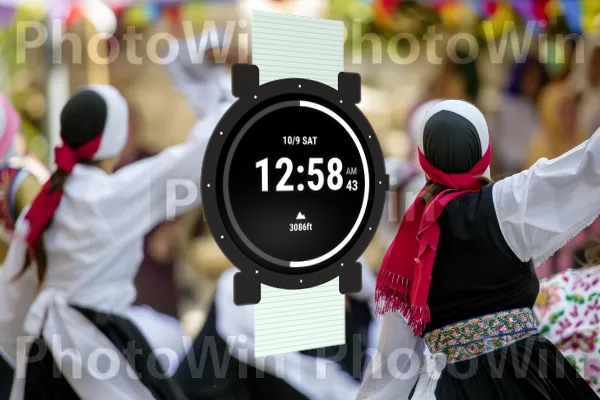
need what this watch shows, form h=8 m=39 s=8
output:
h=12 m=58 s=43
